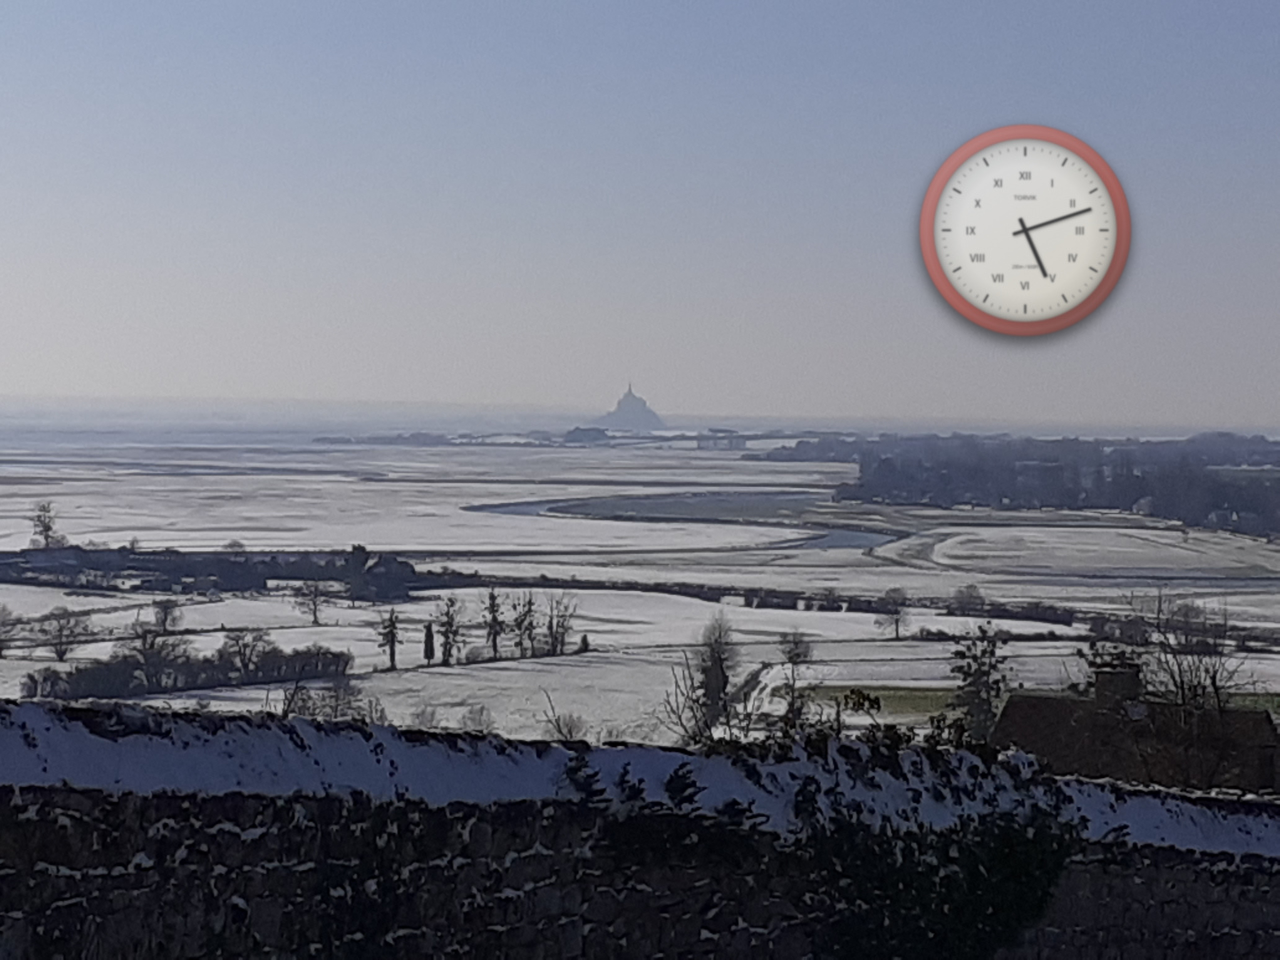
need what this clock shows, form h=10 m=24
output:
h=5 m=12
